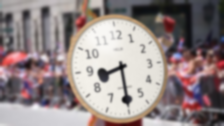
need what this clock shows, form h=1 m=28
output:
h=8 m=30
